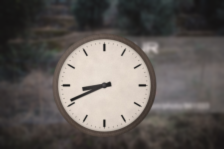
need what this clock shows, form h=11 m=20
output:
h=8 m=41
